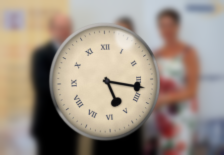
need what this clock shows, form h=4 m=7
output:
h=5 m=17
